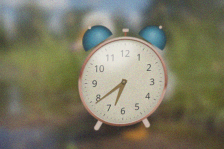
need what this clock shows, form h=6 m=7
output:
h=6 m=39
